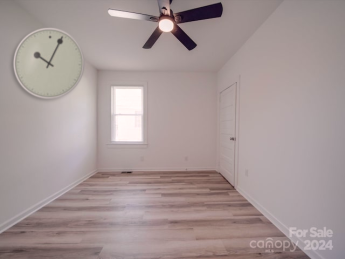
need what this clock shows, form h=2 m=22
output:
h=10 m=4
